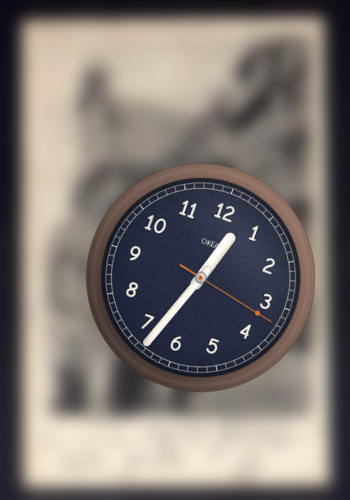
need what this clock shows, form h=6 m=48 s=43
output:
h=12 m=33 s=17
